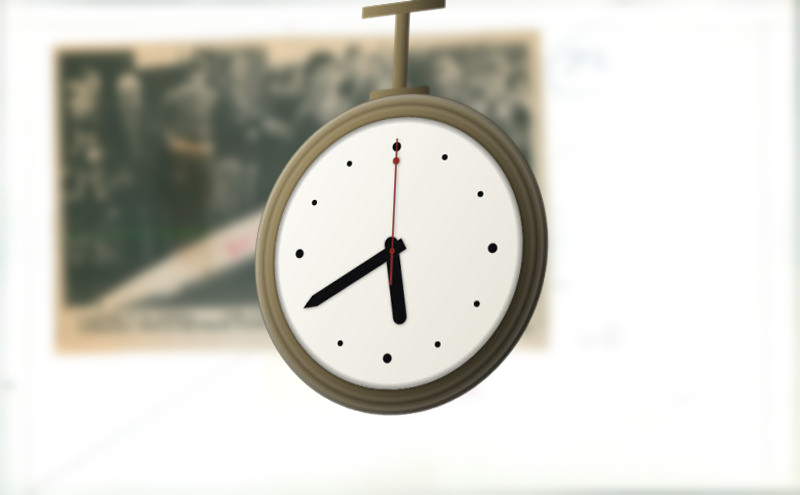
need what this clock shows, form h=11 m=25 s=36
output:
h=5 m=40 s=0
